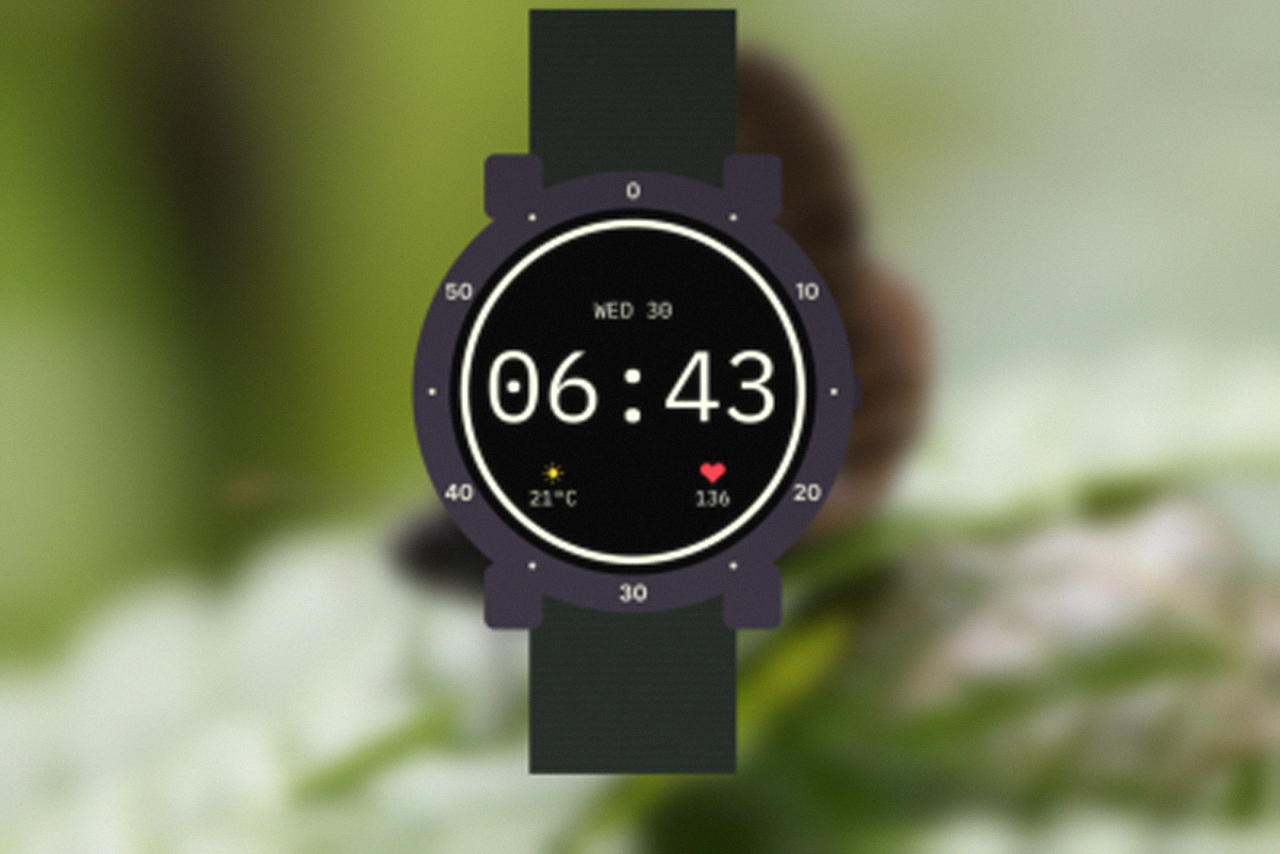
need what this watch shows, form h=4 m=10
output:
h=6 m=43
